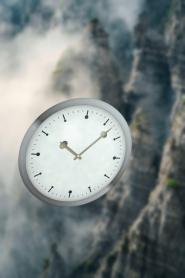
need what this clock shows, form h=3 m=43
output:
h=10 m=7
